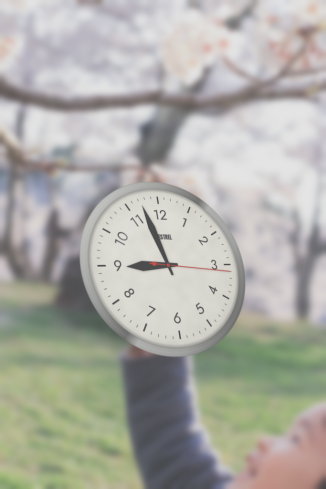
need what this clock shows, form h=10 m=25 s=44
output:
h=8 m=57 s=16
